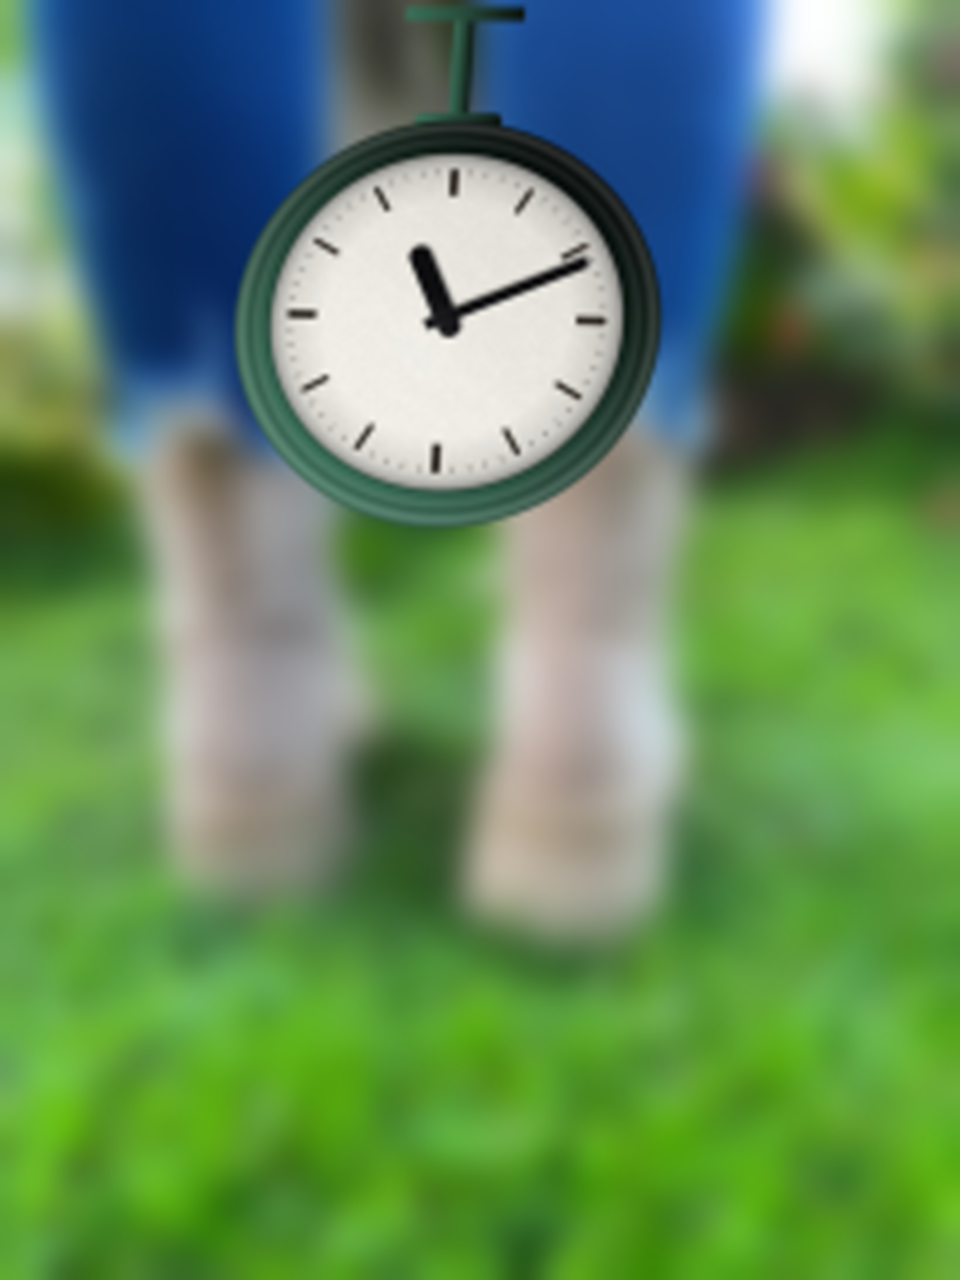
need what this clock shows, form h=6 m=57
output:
h=11 m=11
